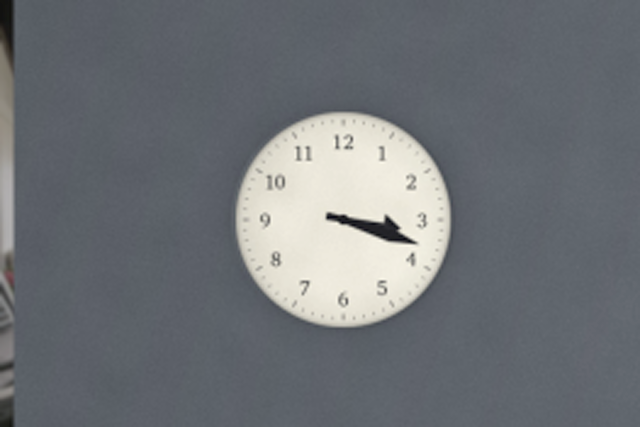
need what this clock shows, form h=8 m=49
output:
h=3 m=18
